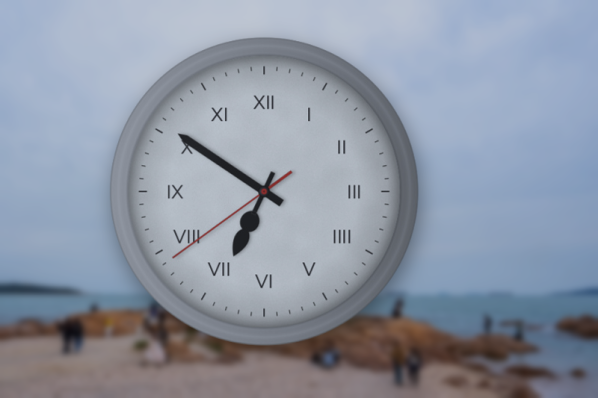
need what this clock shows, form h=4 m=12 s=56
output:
h=6 m=50 s=39
